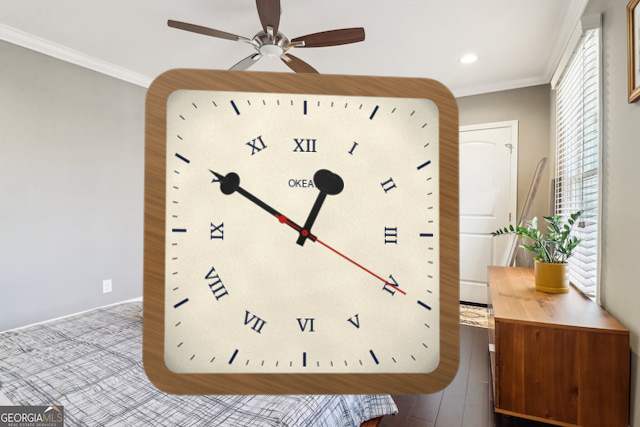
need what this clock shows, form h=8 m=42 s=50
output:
h=12 m=50 s=20
